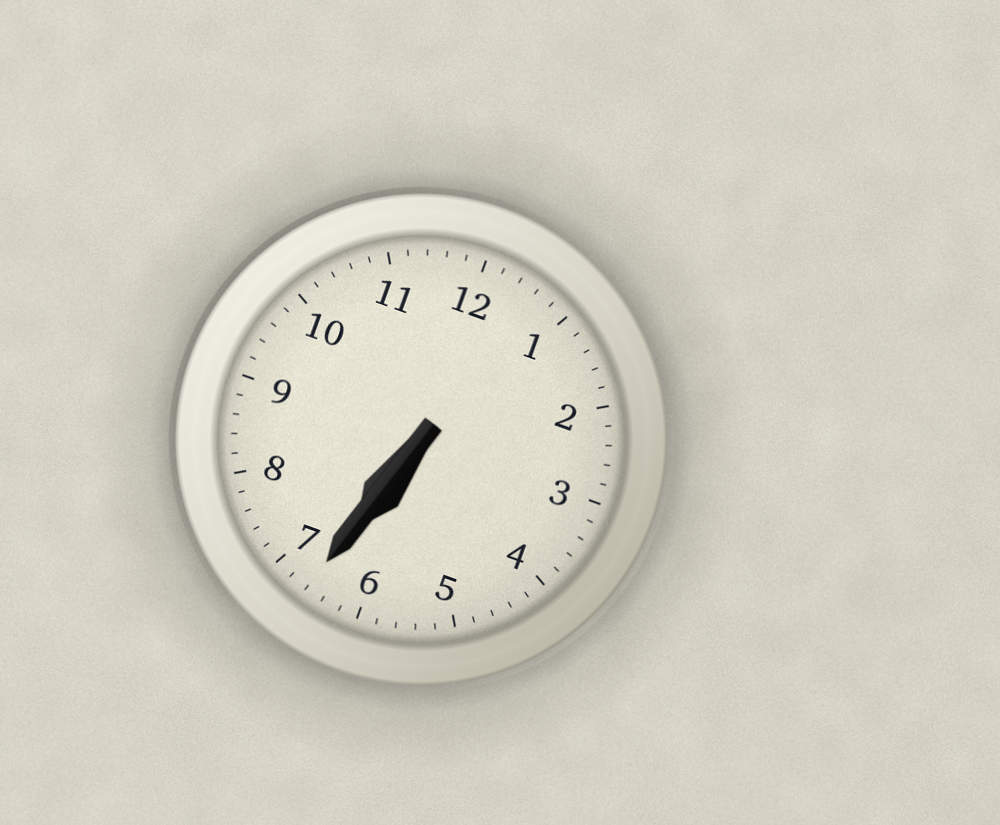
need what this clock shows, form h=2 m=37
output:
h=6 m=33
